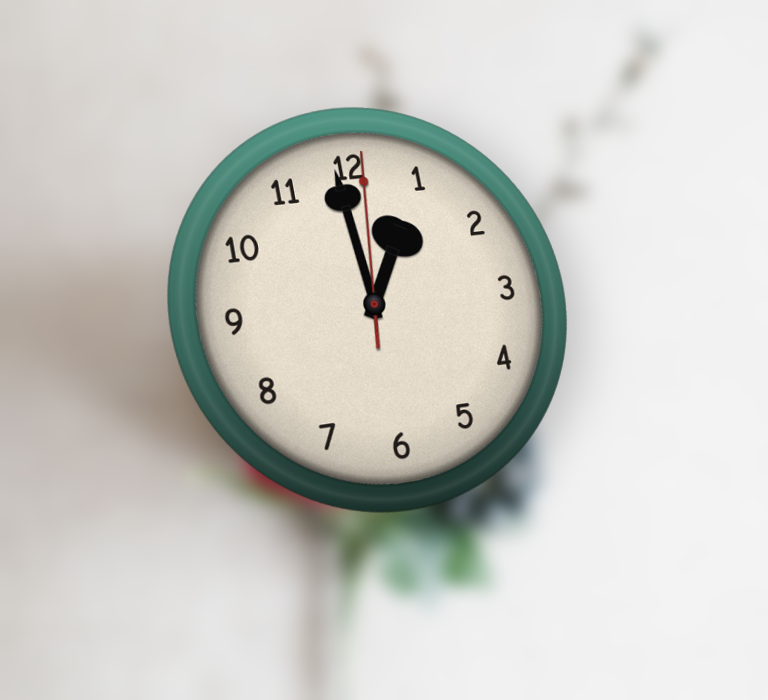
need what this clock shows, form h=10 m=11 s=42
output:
h=12 m=59 s=1
